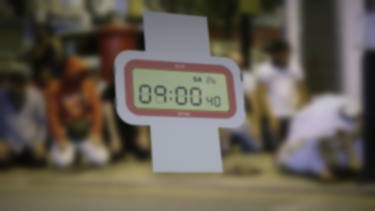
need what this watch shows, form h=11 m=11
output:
h=9 m=0
